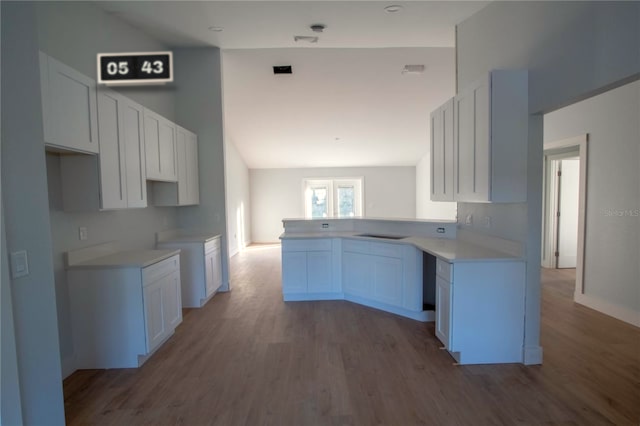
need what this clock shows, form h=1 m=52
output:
h=5 m=43
